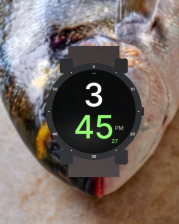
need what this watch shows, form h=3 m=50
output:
h=3 m=45
